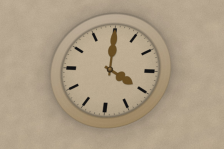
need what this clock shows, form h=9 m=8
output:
h=4 m=0
